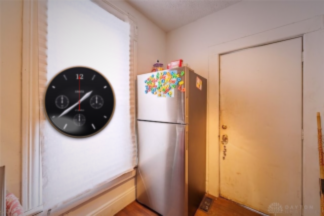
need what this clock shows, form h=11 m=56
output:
h=1 m=39
